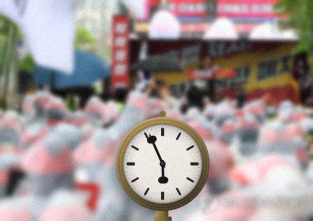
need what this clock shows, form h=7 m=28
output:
h=5 m=56
